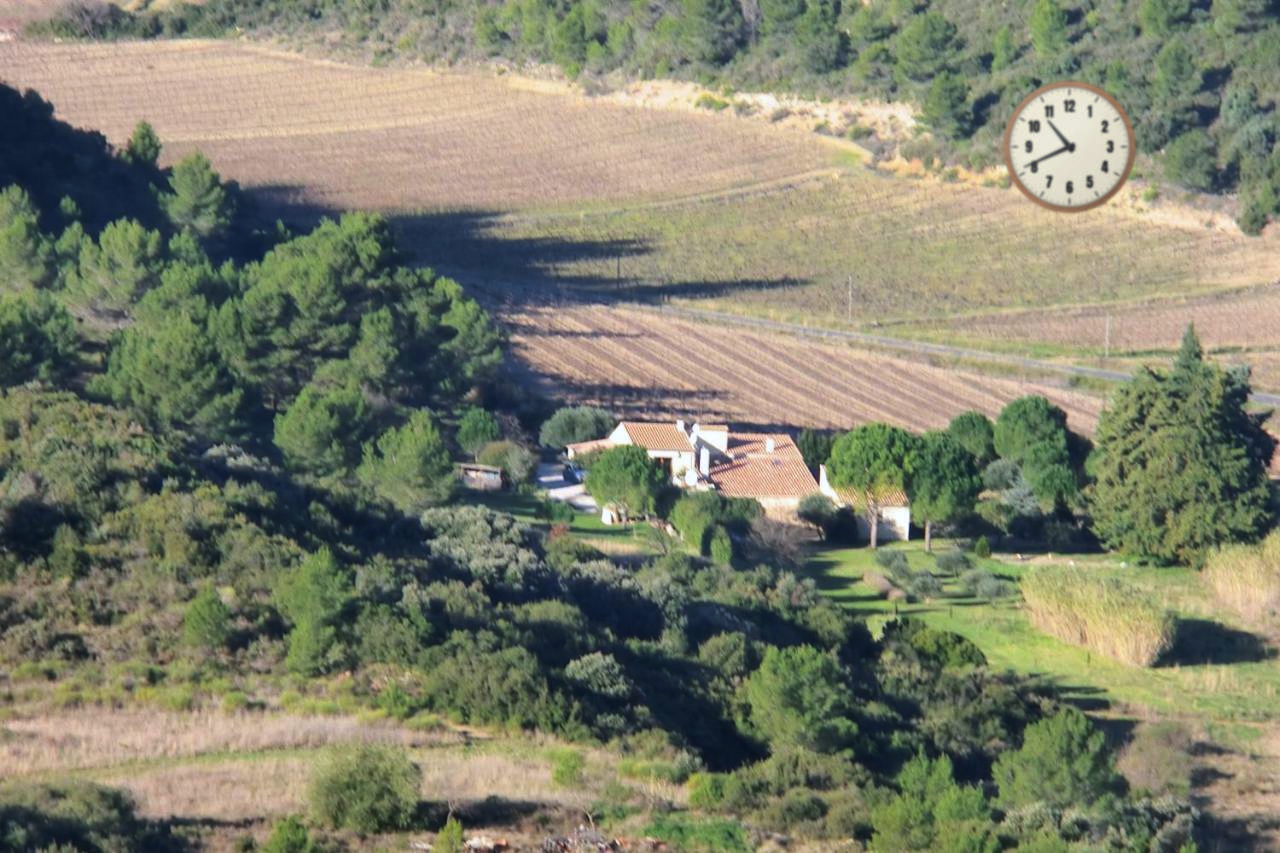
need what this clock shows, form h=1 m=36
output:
h=10 m=41
